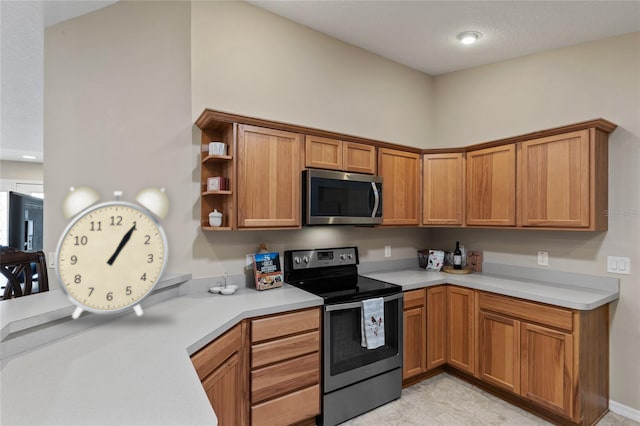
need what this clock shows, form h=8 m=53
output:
h=1 m=5
